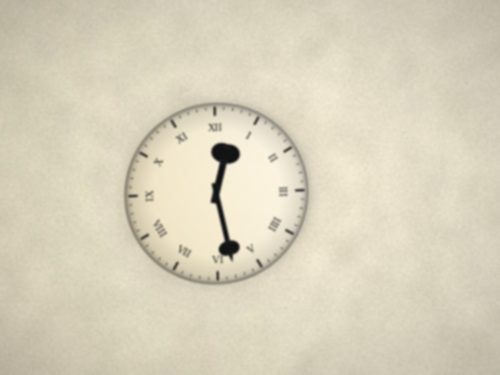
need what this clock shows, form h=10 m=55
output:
h=12 m=28
